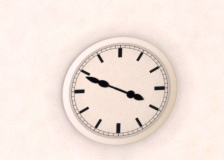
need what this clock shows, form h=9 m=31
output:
h=3 m=49
